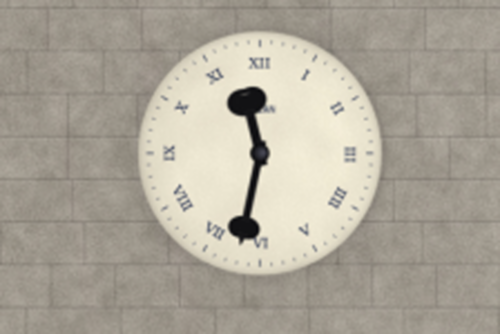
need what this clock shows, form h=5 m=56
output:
h=11 m=32
